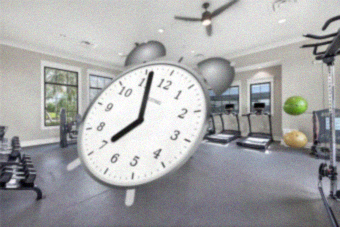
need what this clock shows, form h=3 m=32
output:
h=6 m=56
